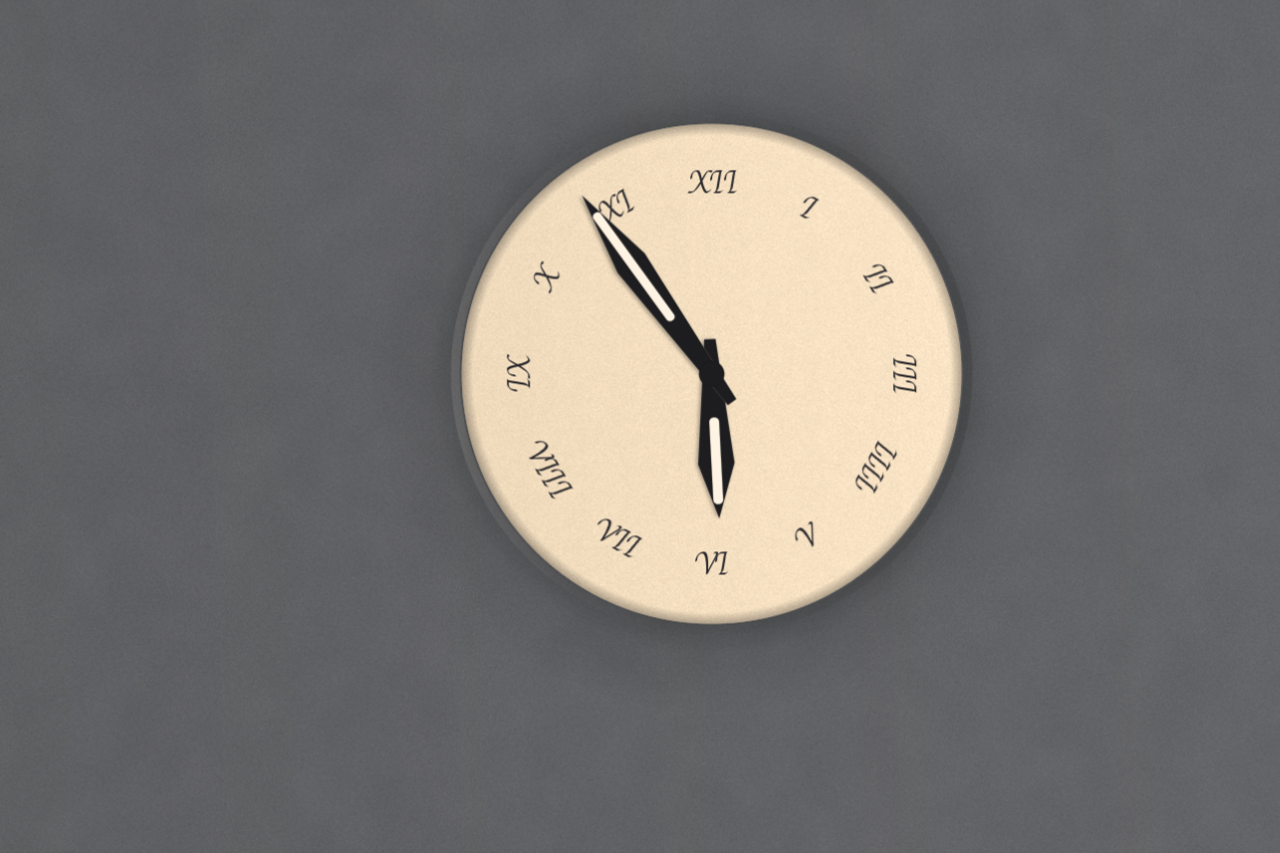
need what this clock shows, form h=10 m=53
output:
h=5 m=54
